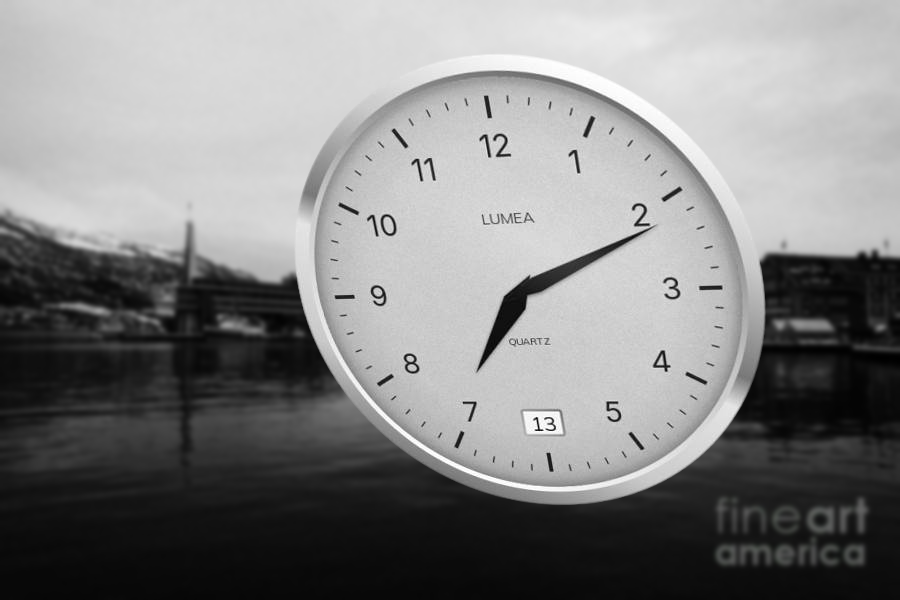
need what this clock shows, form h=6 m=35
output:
h=7 m=11
